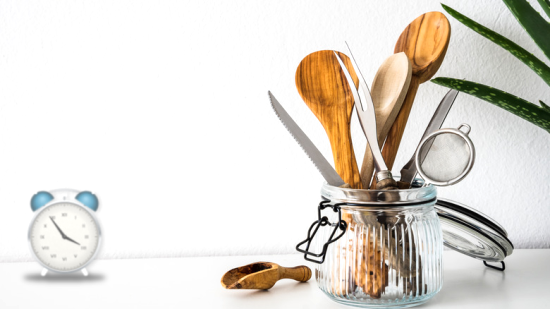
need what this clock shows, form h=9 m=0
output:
h=3 m=54
